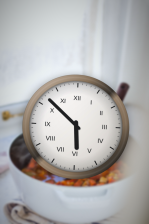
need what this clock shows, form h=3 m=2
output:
h=5 m=52
